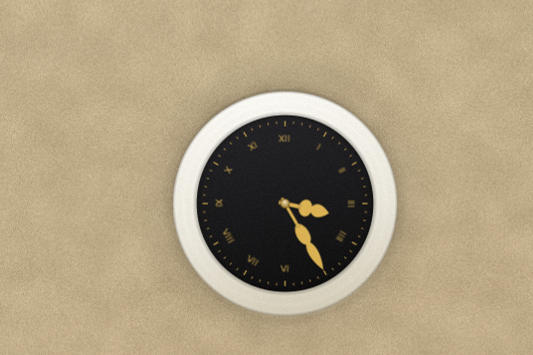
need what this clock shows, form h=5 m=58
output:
h=3 m=25
